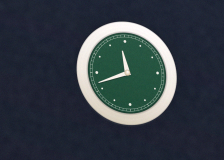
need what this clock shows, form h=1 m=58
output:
h=11 m=42
